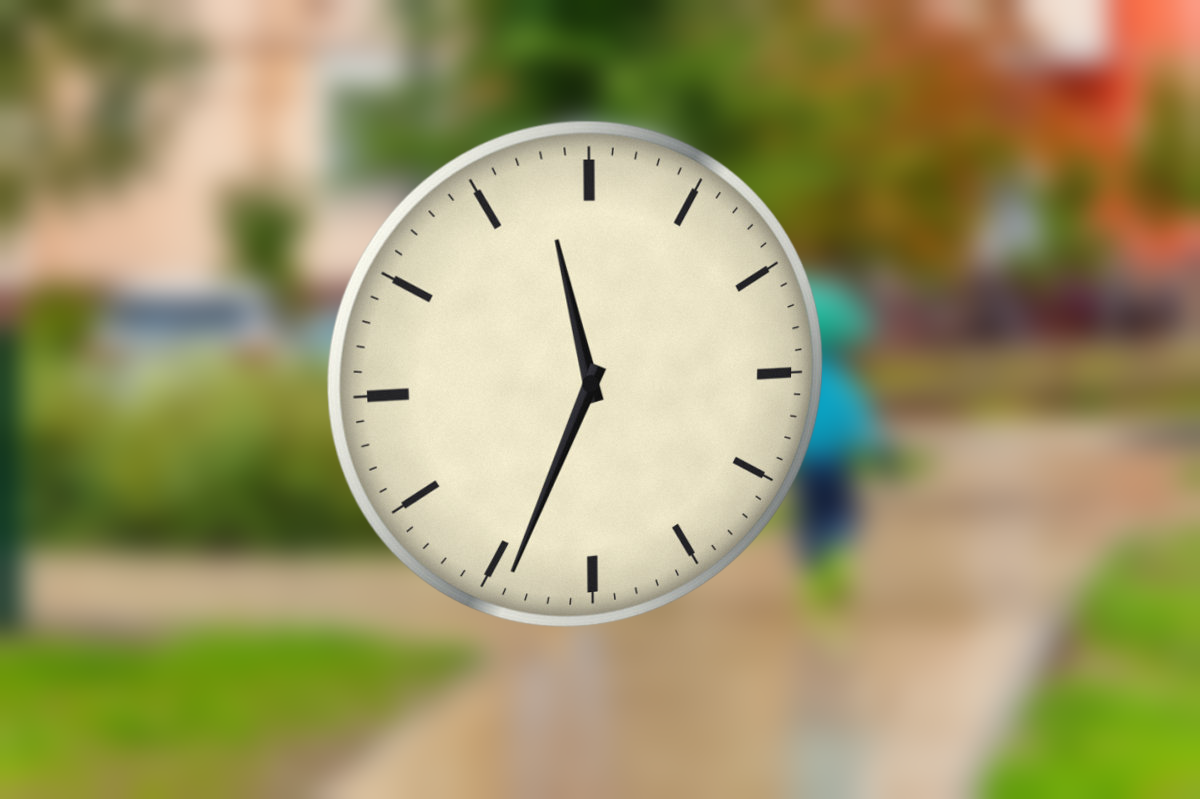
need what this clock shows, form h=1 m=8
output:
h=11 m=34
